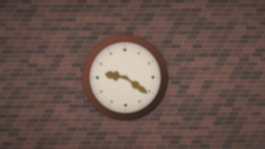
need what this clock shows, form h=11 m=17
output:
h=9 m=21
